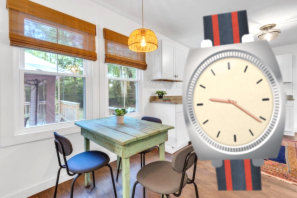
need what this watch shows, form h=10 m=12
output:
h=9 m=21
